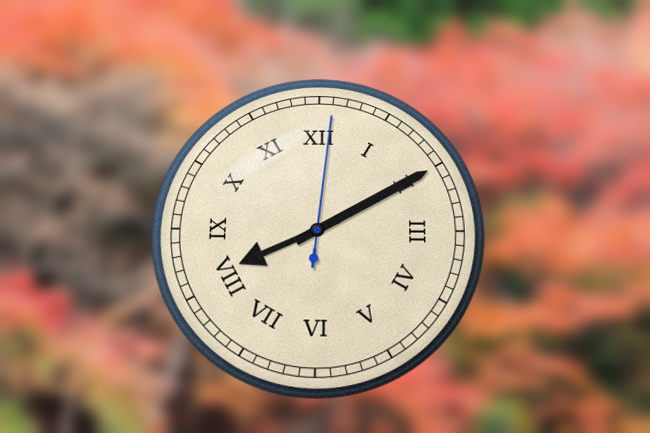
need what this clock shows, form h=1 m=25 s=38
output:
h=8 m=10 s=1
